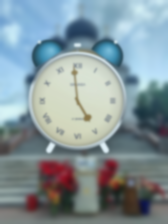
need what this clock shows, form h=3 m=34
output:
h=4 m=59
